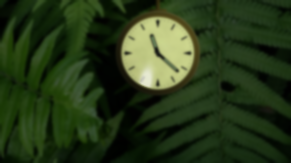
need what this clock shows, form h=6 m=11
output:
h=11 m=22
